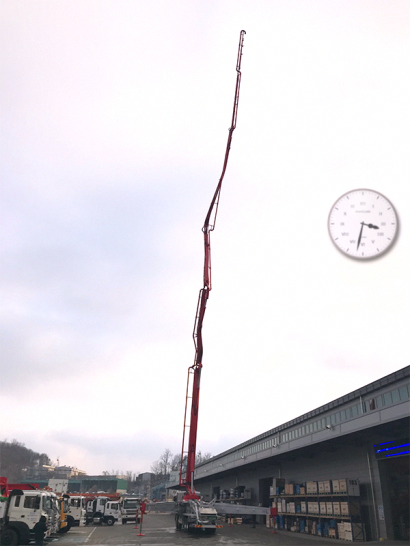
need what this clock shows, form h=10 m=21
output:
h=3 m=32
